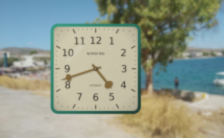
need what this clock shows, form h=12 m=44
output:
h=4 m=42
